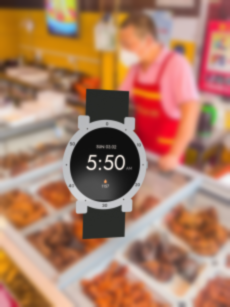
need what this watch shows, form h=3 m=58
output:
h=5 m=50
